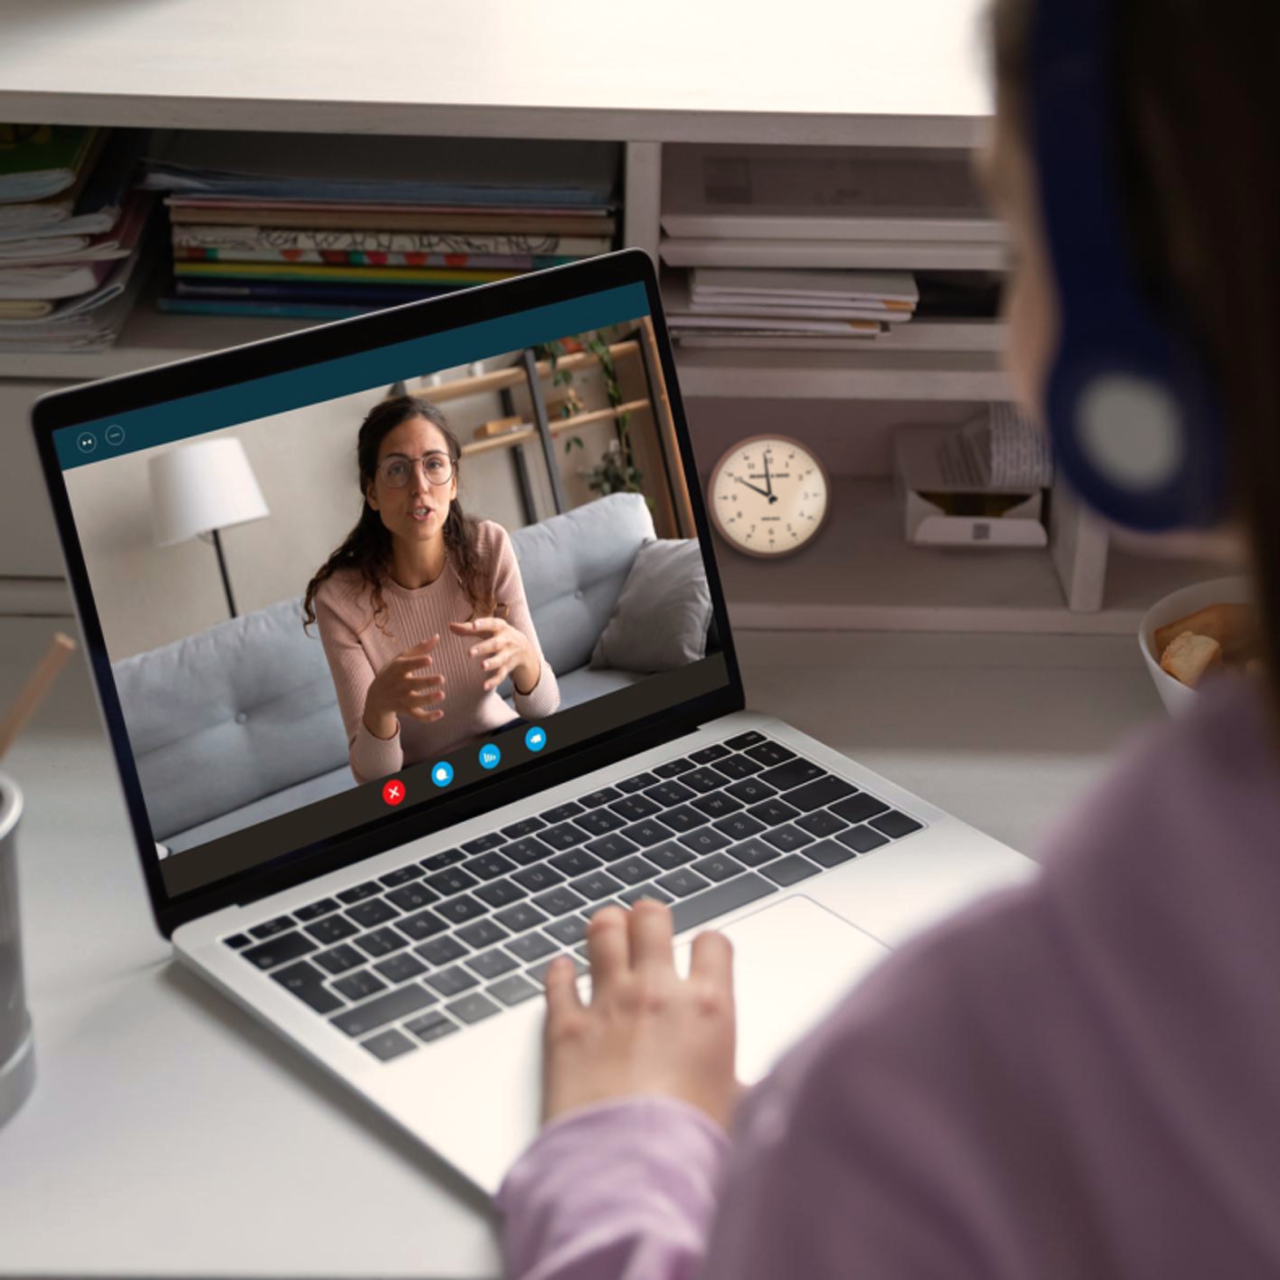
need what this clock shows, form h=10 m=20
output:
h=9 m=59
